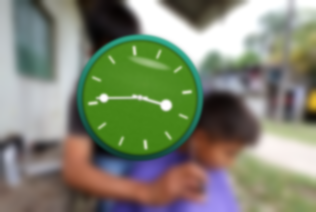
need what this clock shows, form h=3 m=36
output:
h=3 m=46
